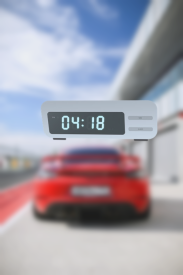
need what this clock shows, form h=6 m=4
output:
h=4 m=18
